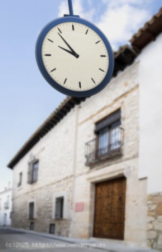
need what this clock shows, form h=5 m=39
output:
h=9 m=54
